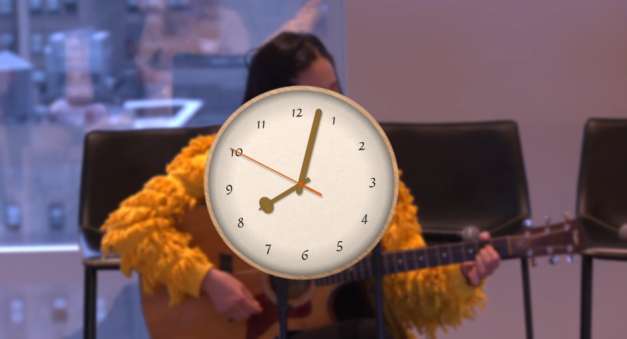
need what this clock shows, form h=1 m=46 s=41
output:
h=8 m=2 s=50
